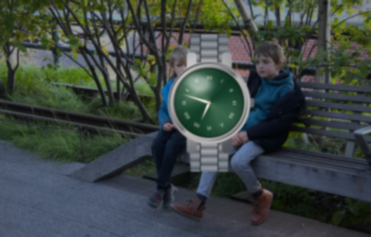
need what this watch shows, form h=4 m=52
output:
h=6 m=48
